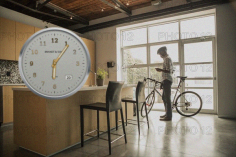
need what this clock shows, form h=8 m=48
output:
h=6 m=6
